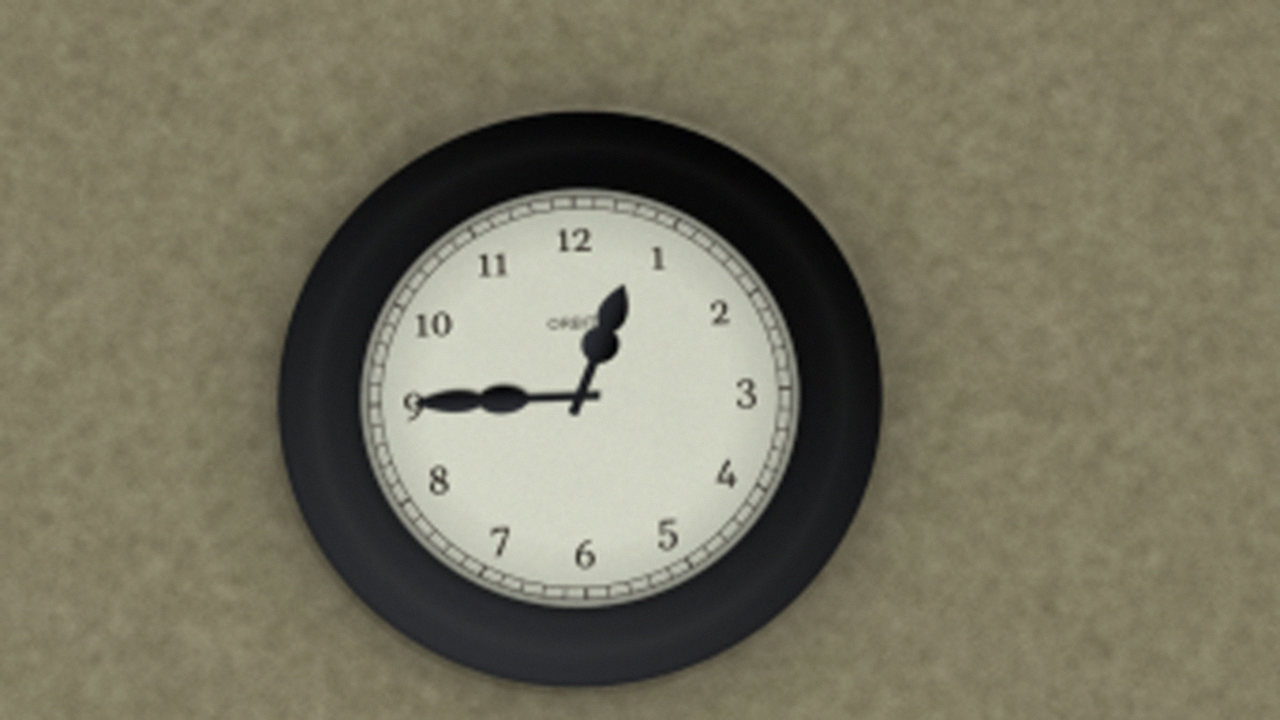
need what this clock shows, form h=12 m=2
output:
h=12 m=45
